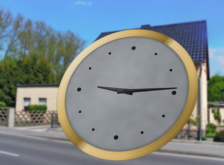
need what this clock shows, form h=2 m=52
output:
h=9 m=14
